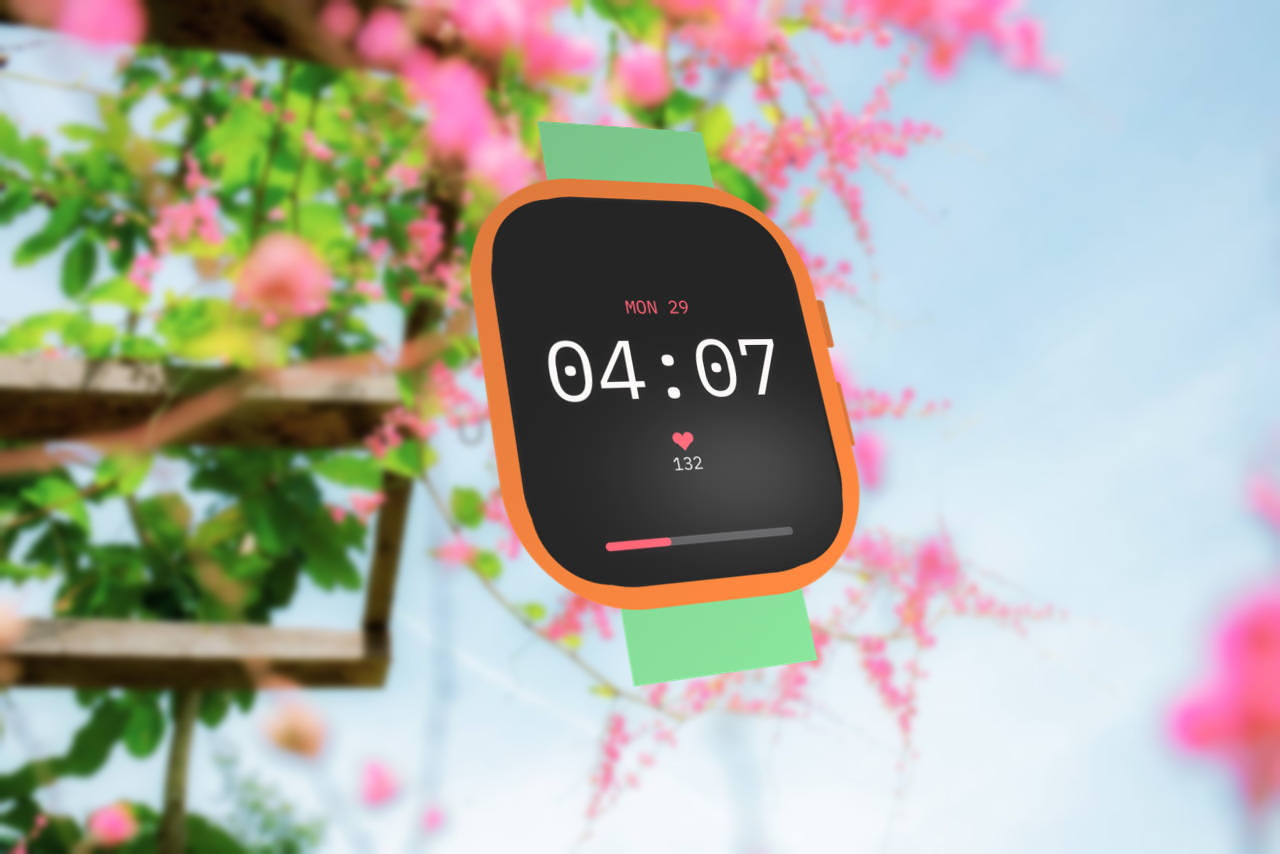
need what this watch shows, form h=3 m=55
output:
h=4 m=7
